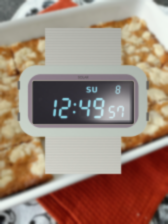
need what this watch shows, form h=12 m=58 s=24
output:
h=12 m=49 s=57
